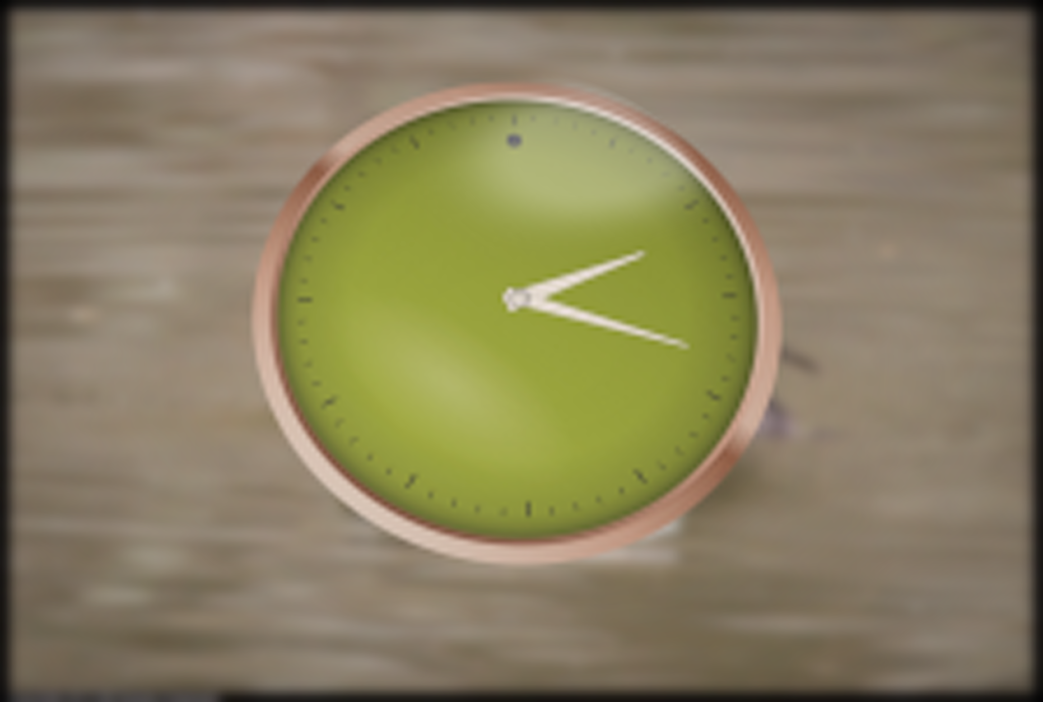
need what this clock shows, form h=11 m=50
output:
h=2 m=18
